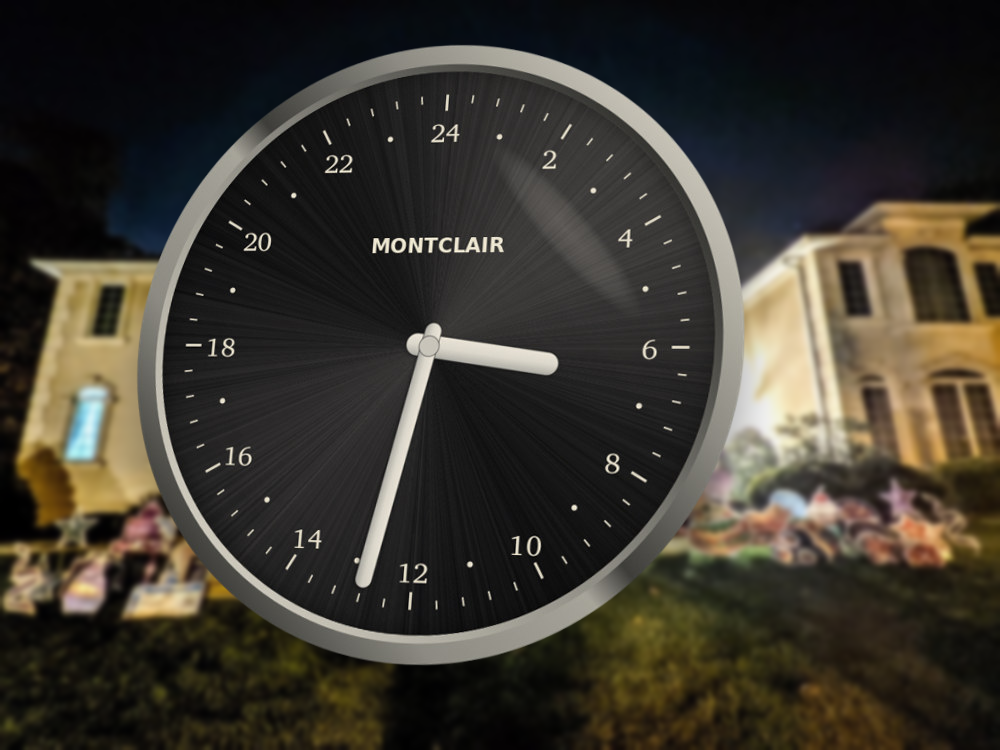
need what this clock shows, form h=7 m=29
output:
h=6 m=32
